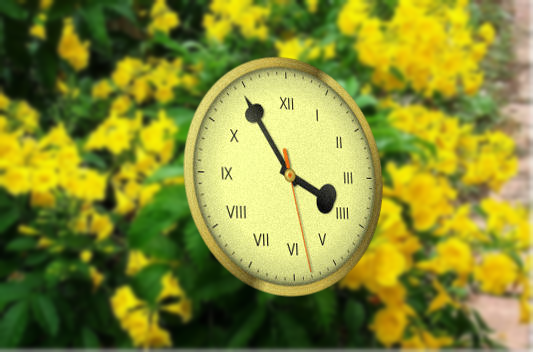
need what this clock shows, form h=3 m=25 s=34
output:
h=3 m=54 s=28
